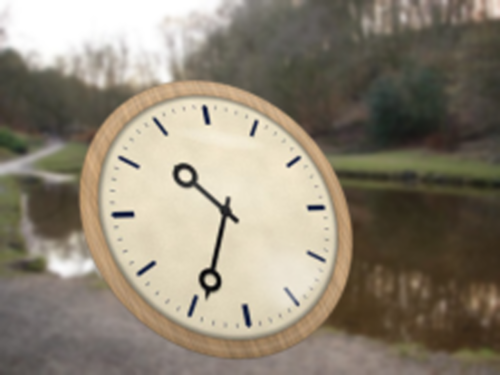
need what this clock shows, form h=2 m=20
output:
h=10 m=34
